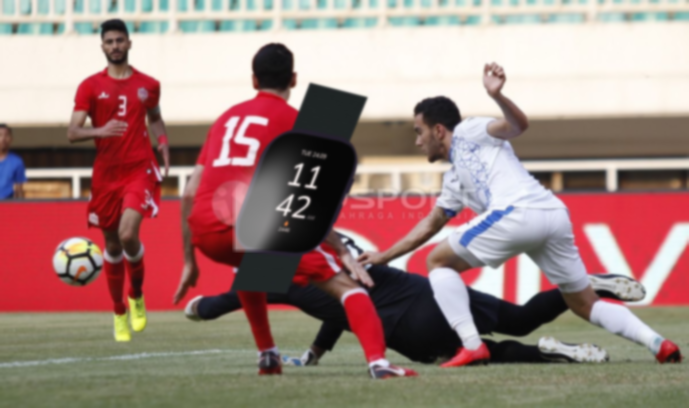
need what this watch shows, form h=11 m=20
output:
h=11 m=42
